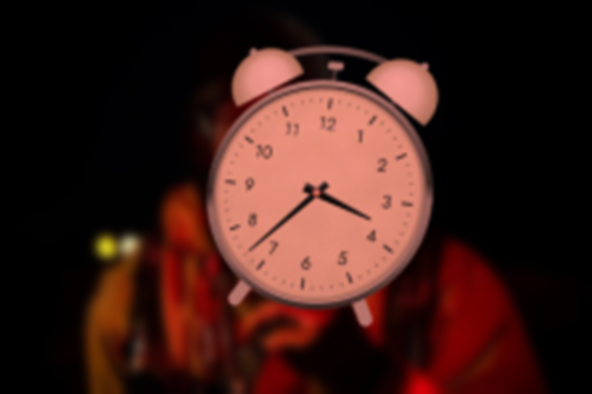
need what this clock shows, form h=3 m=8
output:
h=3 m=37
